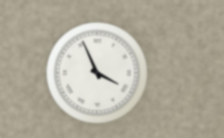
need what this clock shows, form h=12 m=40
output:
h=3 m=56
